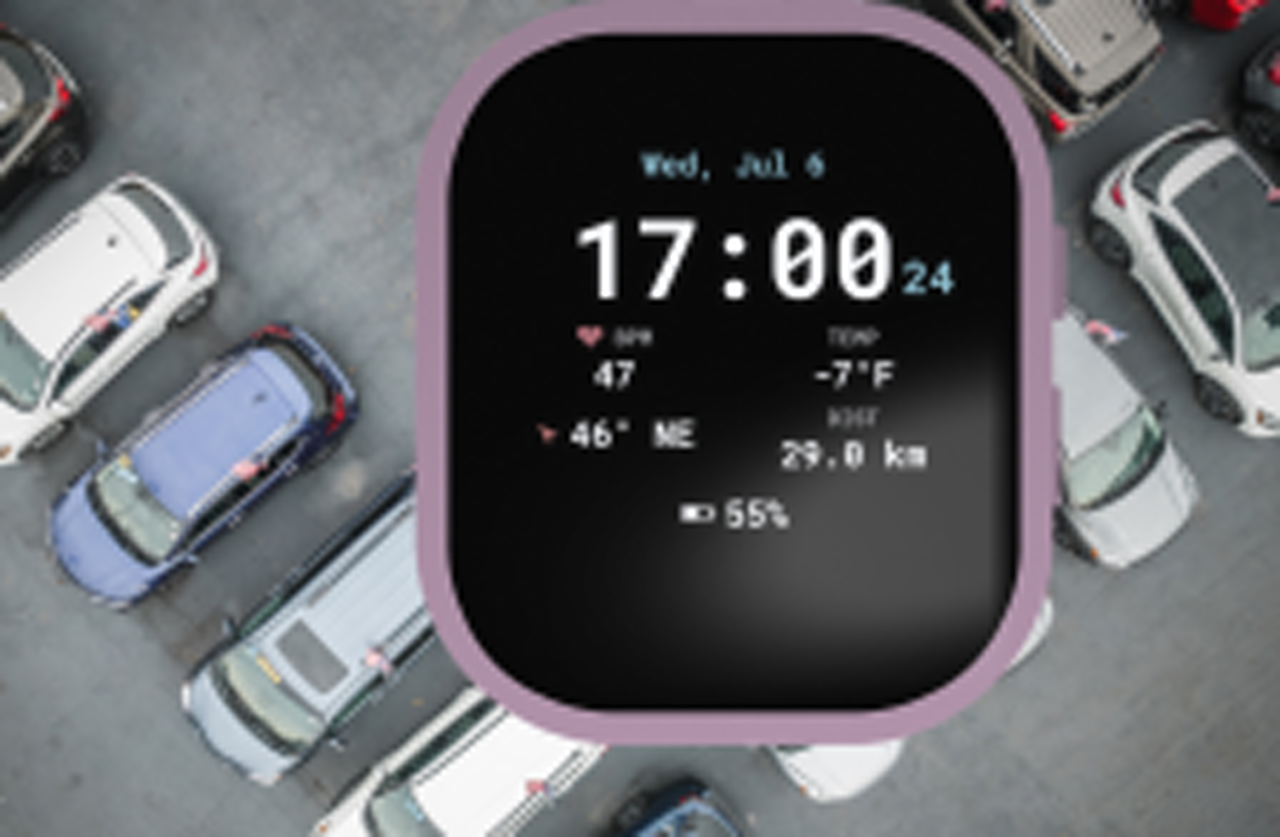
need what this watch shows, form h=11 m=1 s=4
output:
h=17 m=0 s=24
